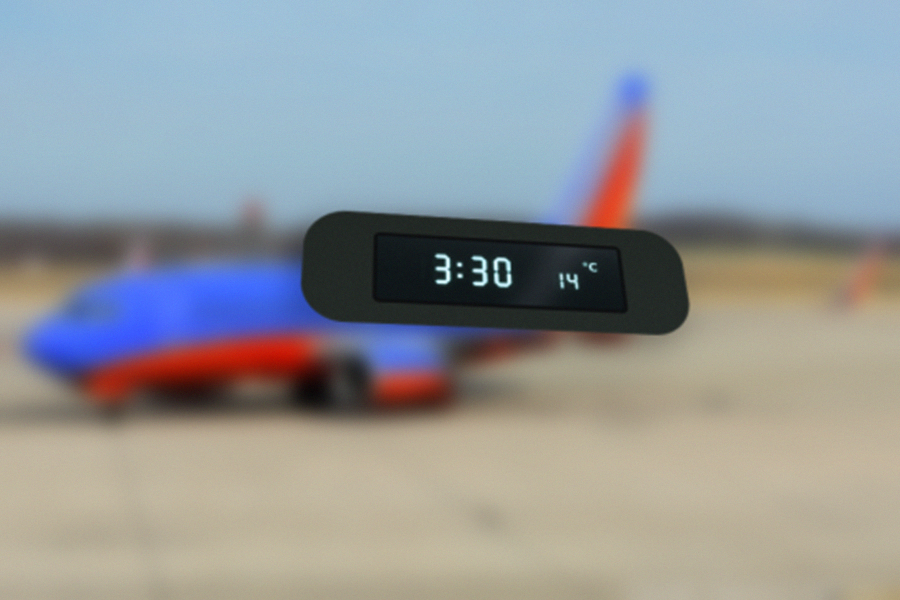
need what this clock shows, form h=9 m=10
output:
h=3 m=30
